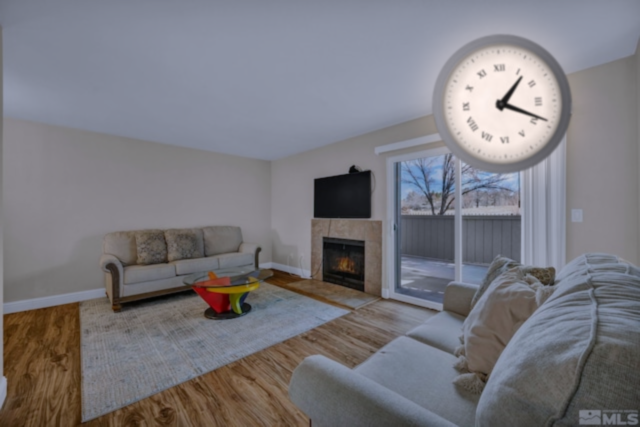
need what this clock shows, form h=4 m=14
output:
h=1 m=19
